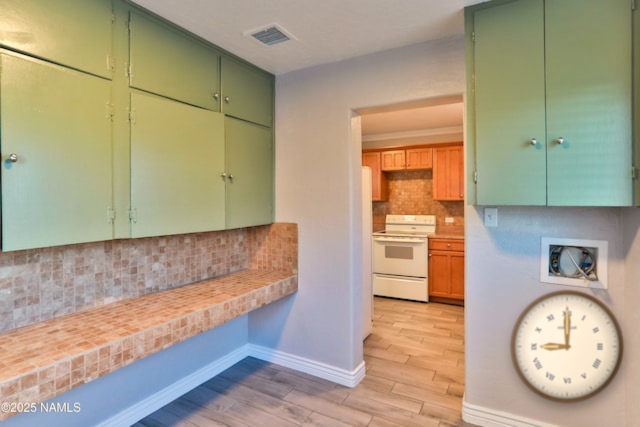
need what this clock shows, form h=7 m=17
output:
h=9 m=0
